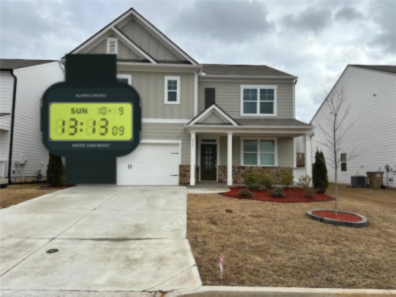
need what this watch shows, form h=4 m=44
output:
h=13 m=13
